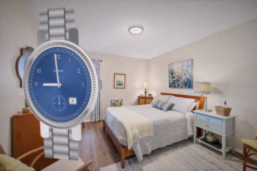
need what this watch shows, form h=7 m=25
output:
h=8 m=59
